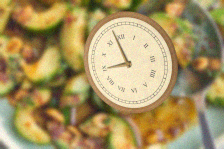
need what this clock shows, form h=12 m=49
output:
h=8 m=58
